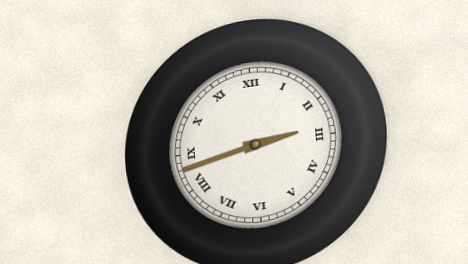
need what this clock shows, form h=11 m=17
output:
h=2 m=43
